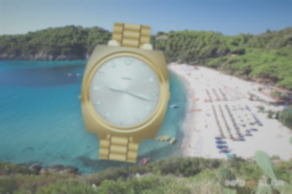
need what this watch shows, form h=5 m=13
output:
h=9 m=17
